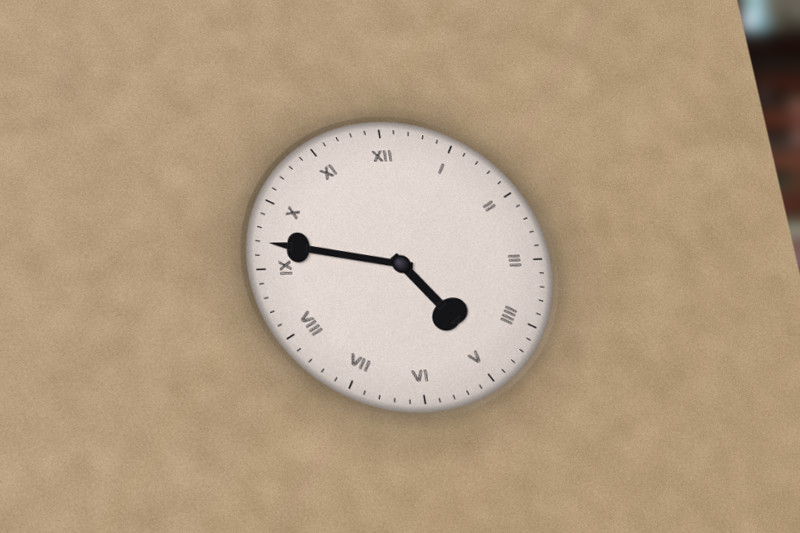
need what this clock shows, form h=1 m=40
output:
h=4 m=47
